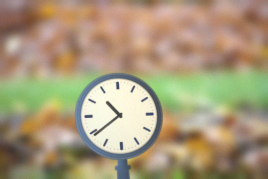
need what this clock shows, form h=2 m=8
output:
h=10 m=39
